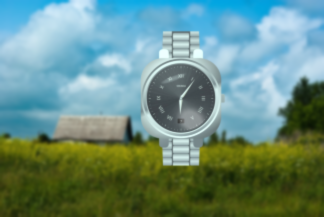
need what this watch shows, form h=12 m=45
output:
h=6 m=6
